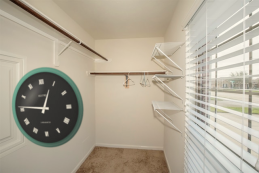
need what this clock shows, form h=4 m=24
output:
h=12 m=46
